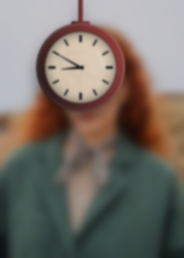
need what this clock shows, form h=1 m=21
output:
h=8 m=50
